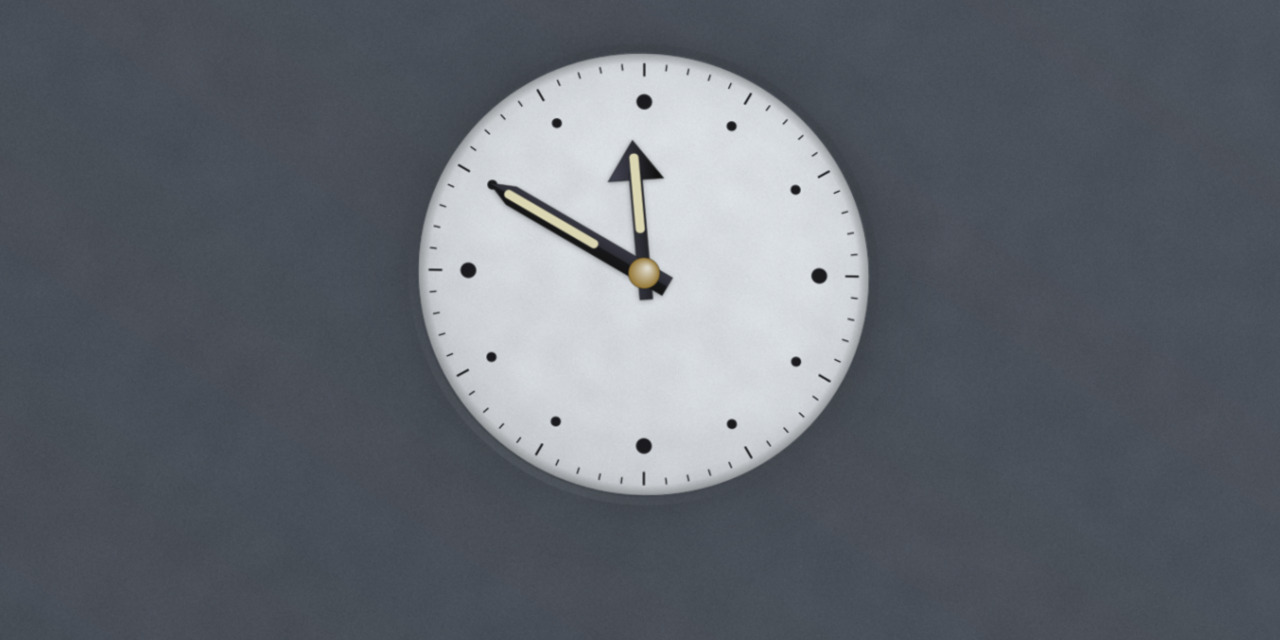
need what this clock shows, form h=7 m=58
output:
h=11 m=50
